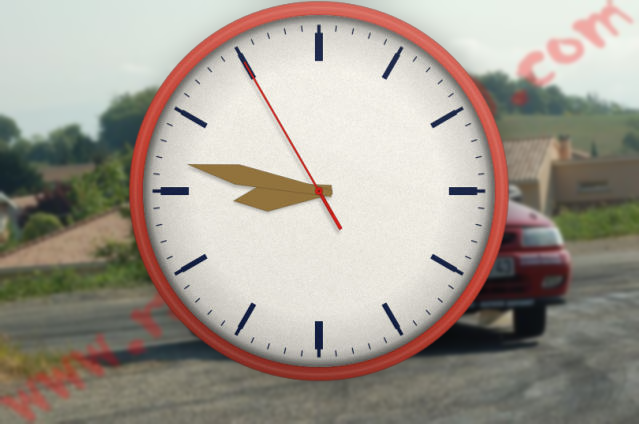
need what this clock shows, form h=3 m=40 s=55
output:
h=8 m=46 s=55
